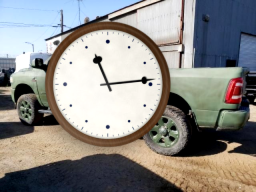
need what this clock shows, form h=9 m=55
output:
h=11 m=14
